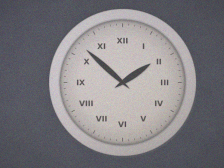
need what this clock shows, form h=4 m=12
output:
h=1 m=52
